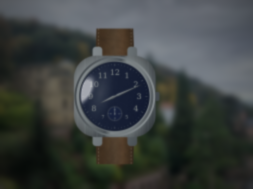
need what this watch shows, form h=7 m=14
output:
h=8 m=11
